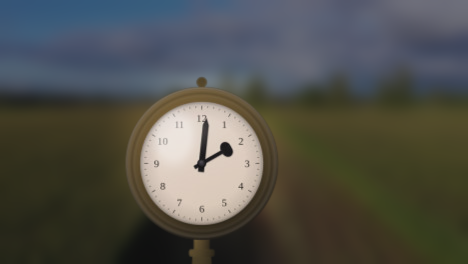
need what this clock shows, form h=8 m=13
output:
h=2 m=1
